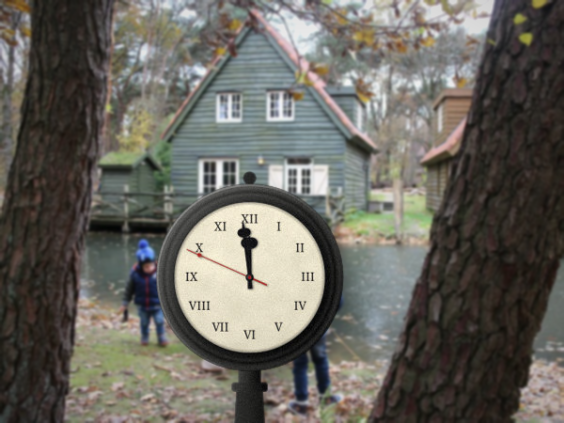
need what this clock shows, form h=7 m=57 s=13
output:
h=11 m=58 s=49
